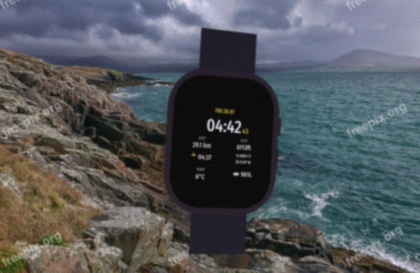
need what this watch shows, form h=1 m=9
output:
h=4 m=42
